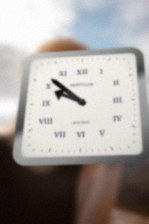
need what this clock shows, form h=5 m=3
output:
h=9 m=52
